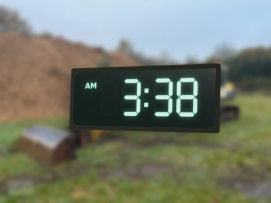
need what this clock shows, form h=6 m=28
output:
h=3 m=38
